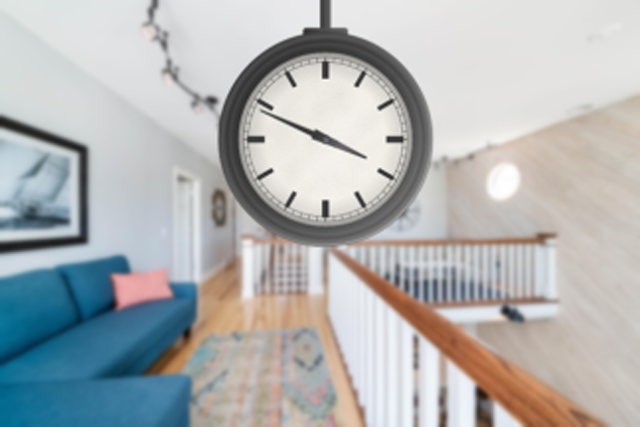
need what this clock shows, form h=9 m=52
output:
h=3 m=49
